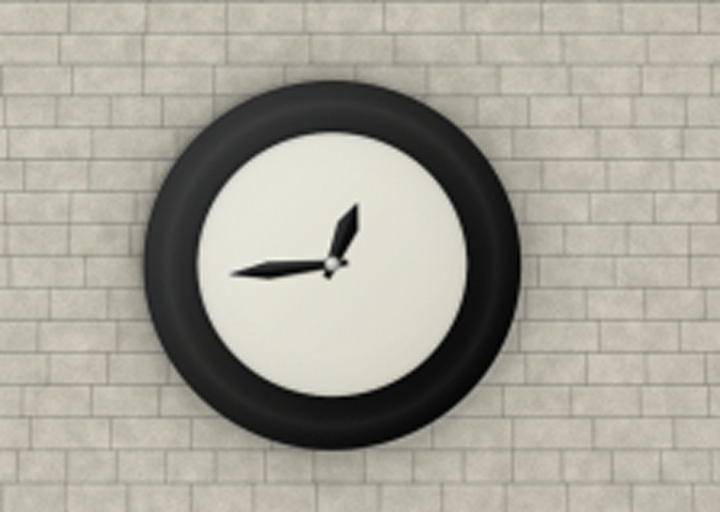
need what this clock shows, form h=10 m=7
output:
h=12 m=44
